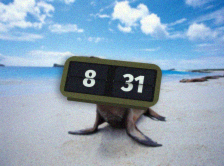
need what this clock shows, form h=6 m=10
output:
h=8 m=31
